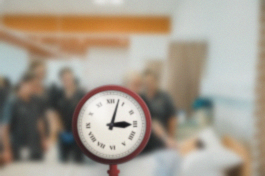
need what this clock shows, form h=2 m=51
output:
h=3 m=3
